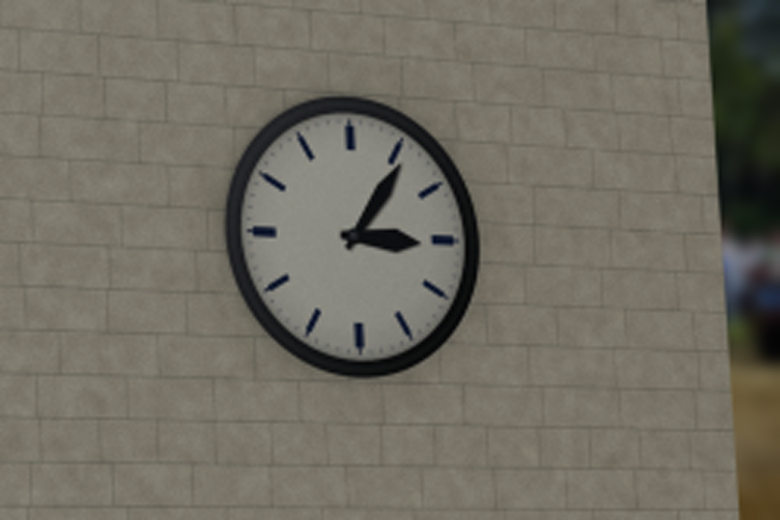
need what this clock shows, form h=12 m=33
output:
h=3 m=6
